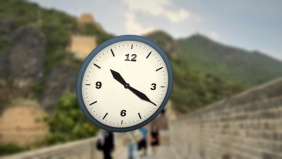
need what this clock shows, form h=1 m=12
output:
h=10 m=20
